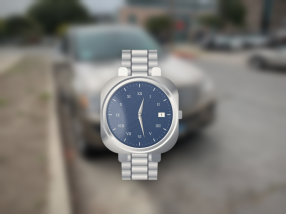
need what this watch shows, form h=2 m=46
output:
h=12 m=28
